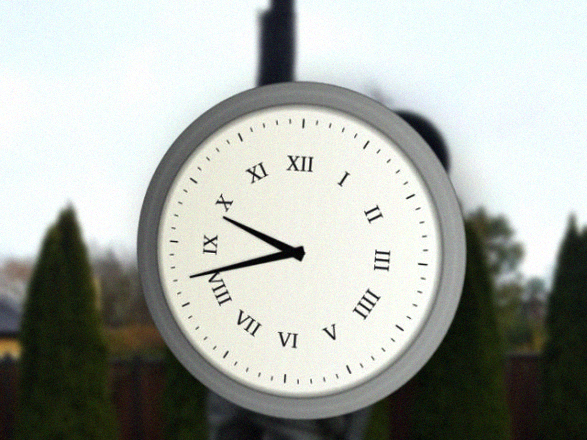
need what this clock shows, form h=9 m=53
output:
h=9 m=42
